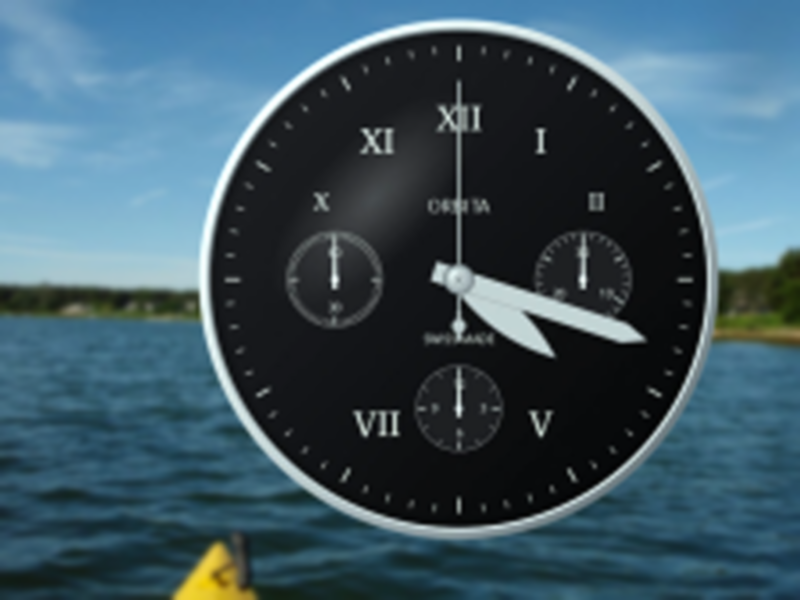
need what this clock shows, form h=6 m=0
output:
h=4 m=18
